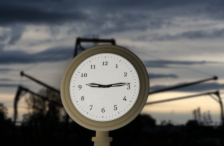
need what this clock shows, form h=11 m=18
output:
h=9 m=14
